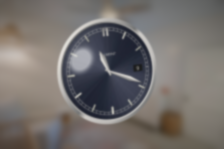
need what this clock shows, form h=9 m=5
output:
h=11 m=19
